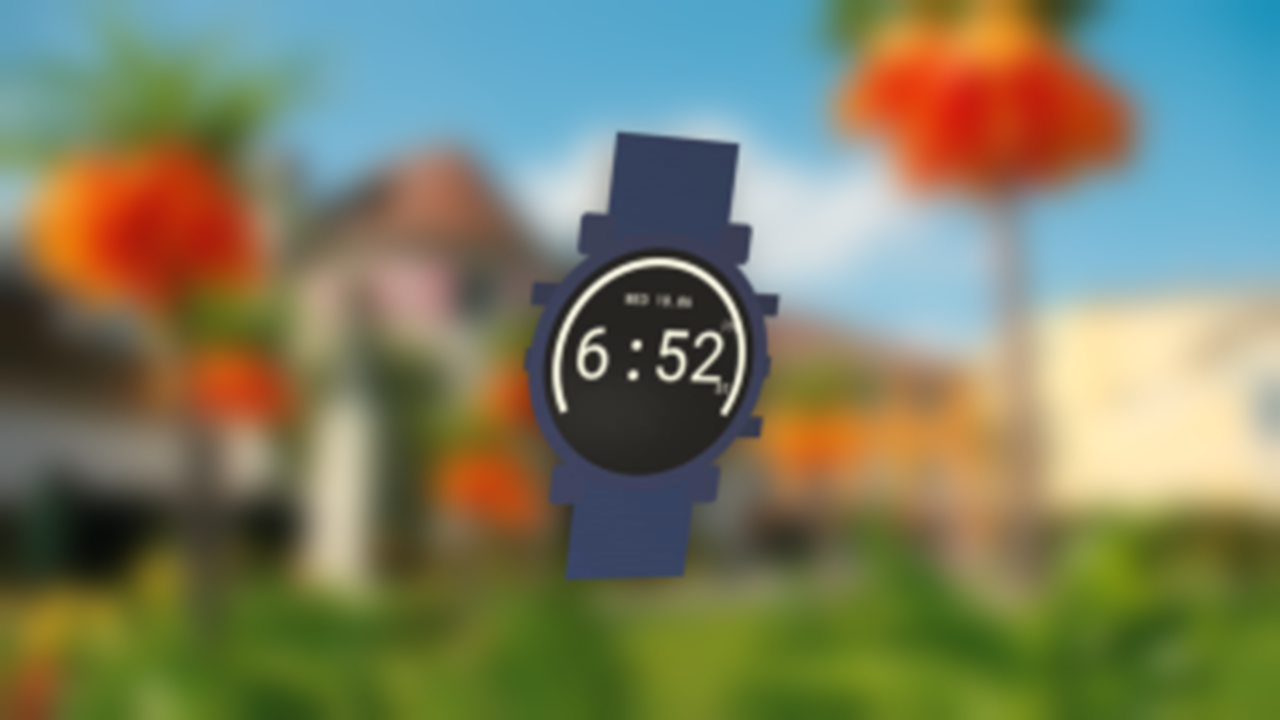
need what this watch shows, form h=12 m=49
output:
h=6 m=52
